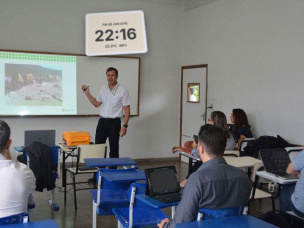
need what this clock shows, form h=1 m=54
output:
h=22 m=16
